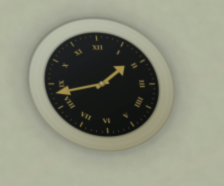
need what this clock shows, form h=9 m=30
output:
h=1 m=43
